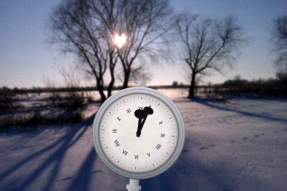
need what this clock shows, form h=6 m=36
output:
h=12 m=3
